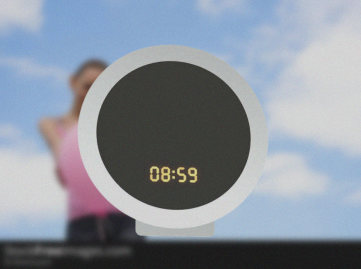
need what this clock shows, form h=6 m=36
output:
h=8 m=59
